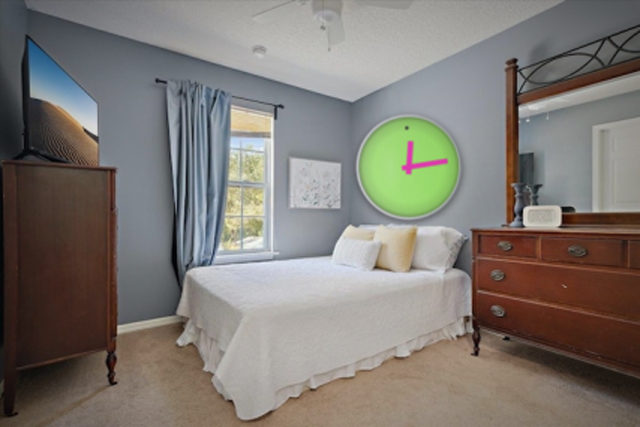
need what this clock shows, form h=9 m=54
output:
h=12 m=14
